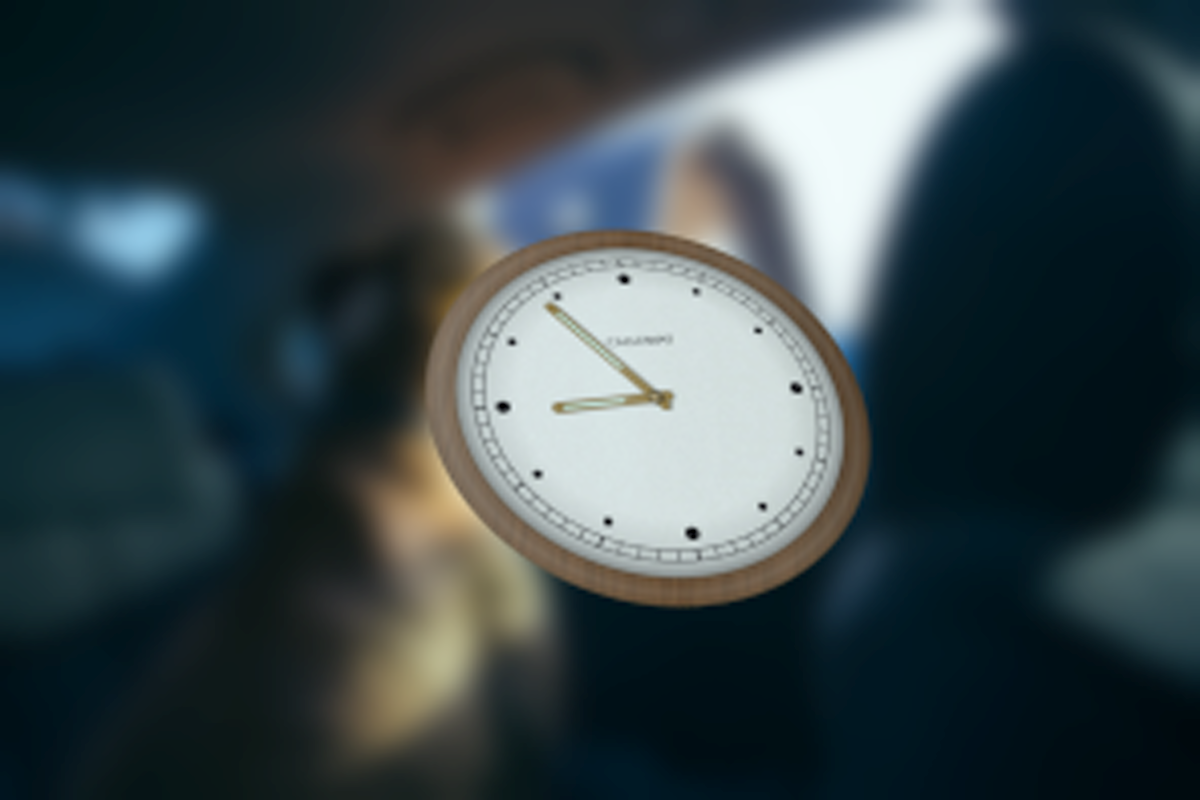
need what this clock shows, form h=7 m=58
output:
h=8 m=54
